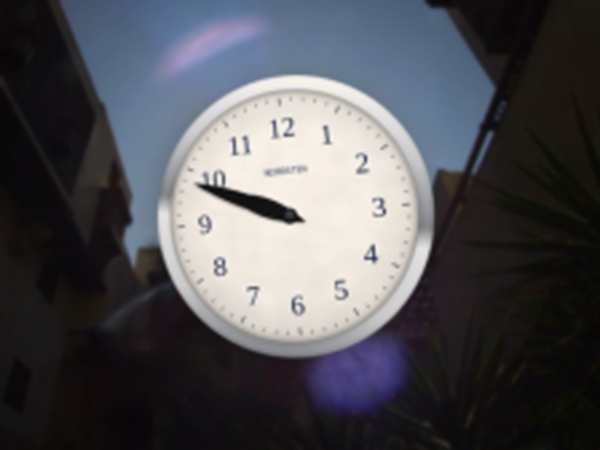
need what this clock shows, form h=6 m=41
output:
h=9 m=49
